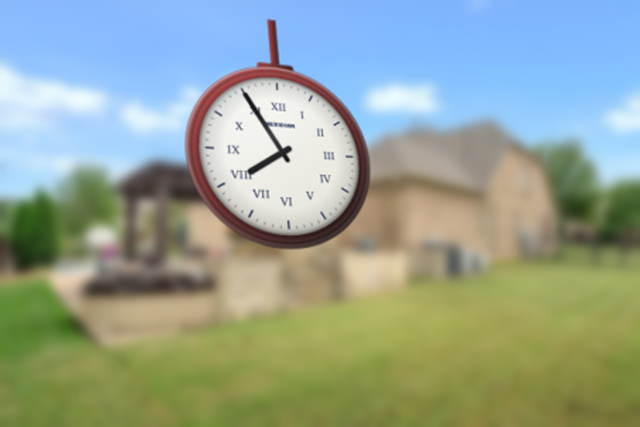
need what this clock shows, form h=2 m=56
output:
h=7 m=55
